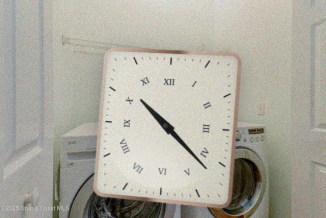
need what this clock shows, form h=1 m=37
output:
h=10 m=22
